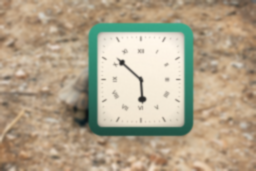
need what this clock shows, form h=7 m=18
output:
h=5 m=52
